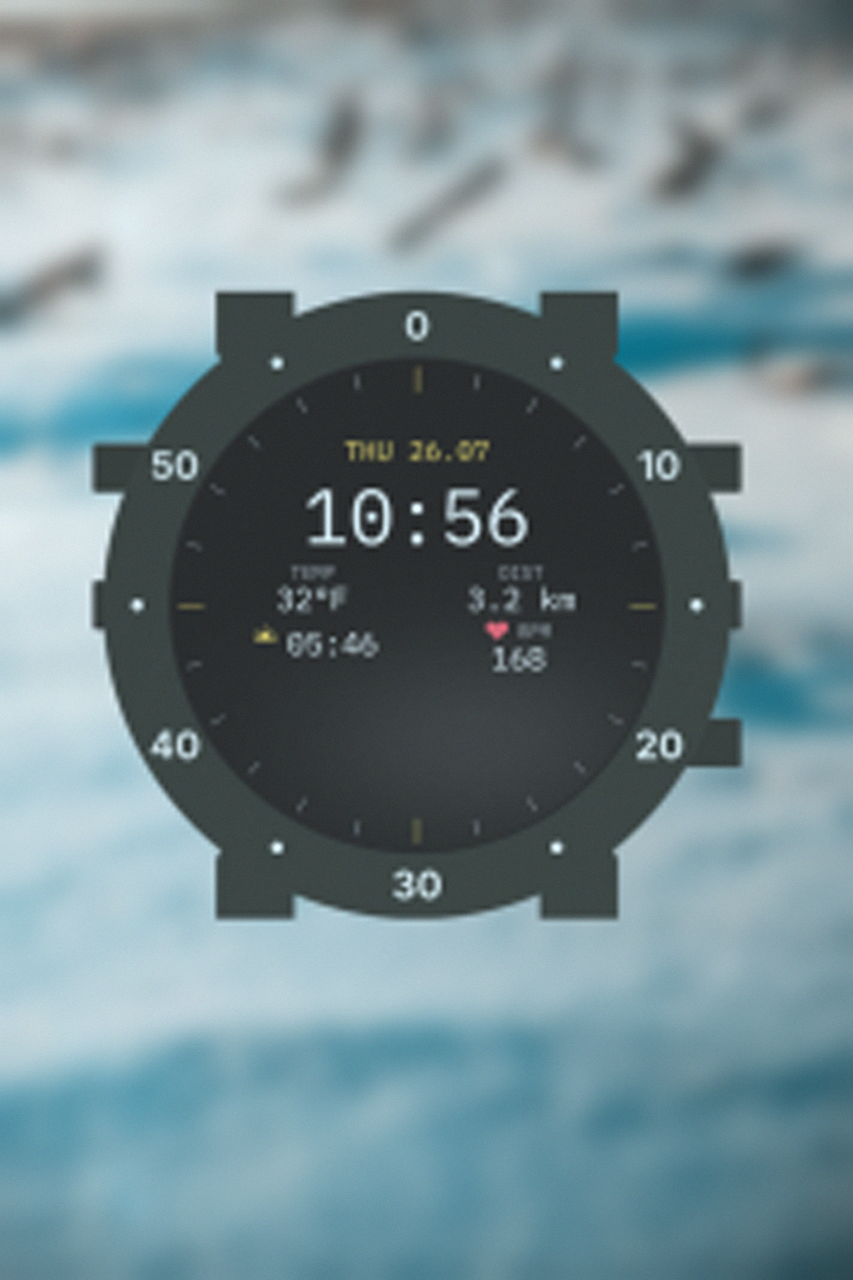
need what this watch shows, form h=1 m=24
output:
h=10 m=56
